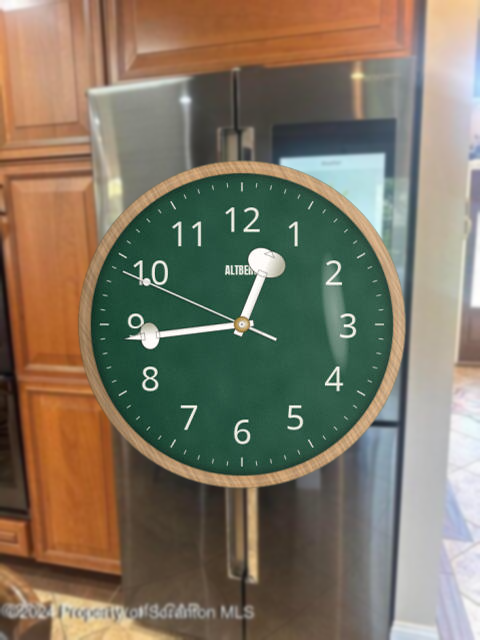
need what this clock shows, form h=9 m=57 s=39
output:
h=12 m=43 s=49
